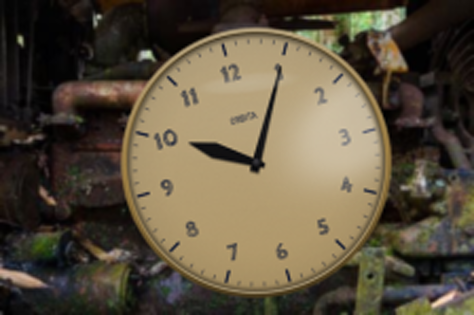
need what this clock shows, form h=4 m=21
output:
h=10 m=5
